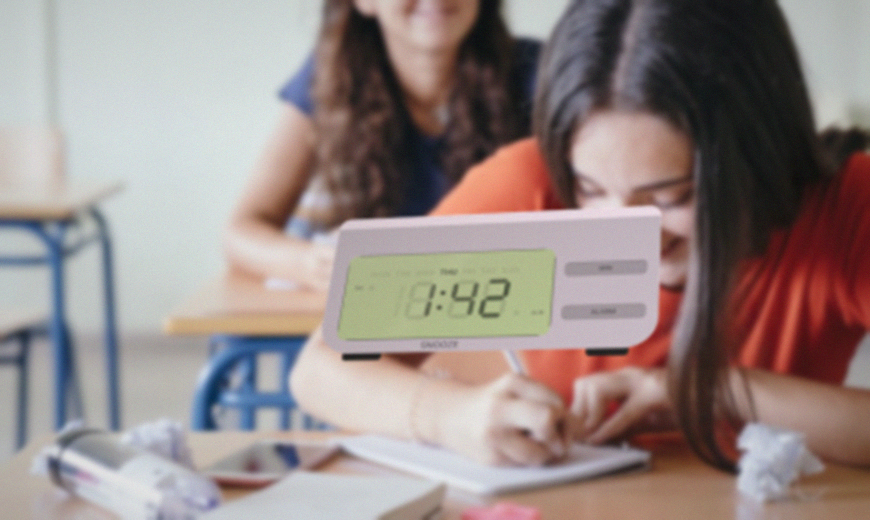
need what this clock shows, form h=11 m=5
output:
h=1 m=42
